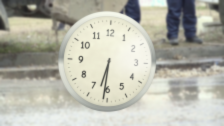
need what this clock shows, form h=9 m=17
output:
h=6 m=31
